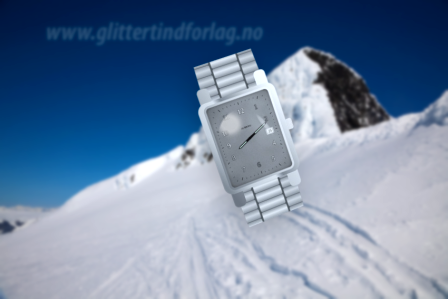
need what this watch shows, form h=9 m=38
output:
h=8 m=11
